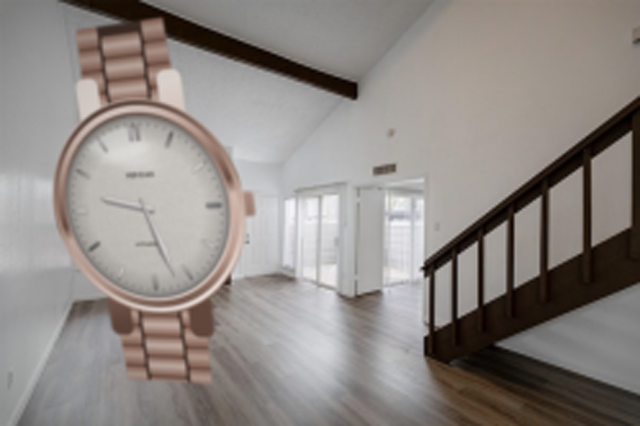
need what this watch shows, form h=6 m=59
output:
h=9 m=27
